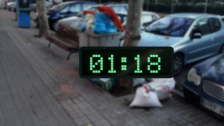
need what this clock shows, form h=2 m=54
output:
h=1 m=18
